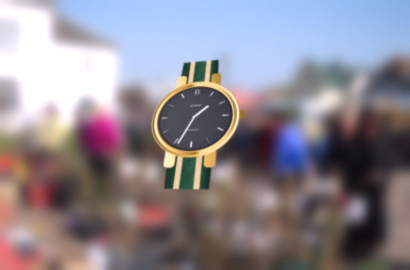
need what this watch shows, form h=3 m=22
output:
h=1 m=34
